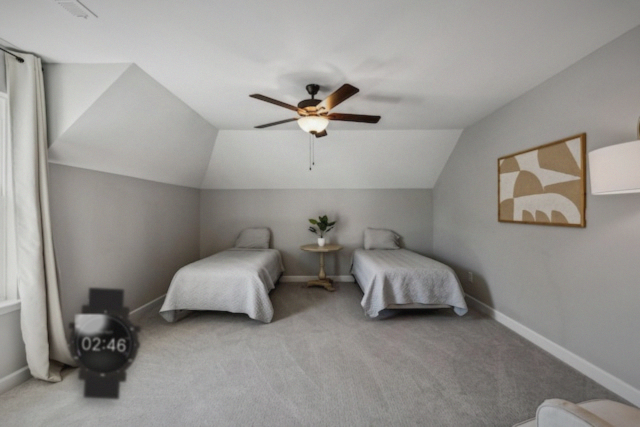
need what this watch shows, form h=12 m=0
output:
h=2 m=46
